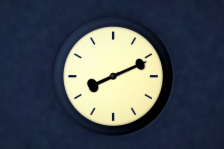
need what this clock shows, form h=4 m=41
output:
h=8 m=11
